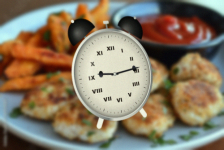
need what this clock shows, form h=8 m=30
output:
h=9 m=14
